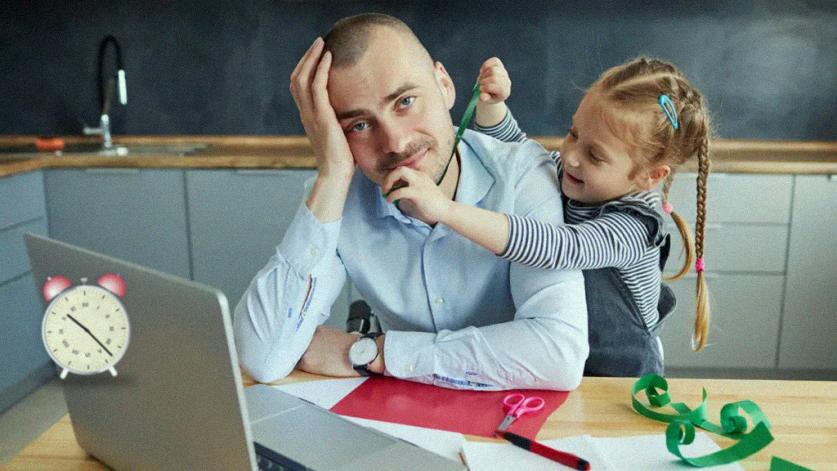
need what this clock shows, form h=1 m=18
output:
h=10 m=23
